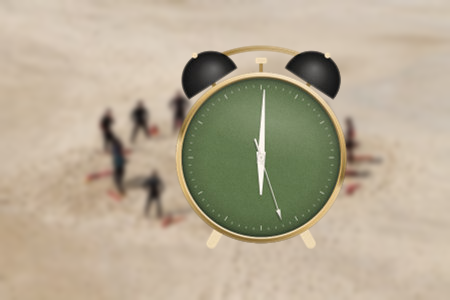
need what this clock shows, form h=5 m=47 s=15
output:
h=6 m=0 s=27
